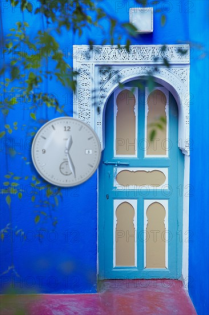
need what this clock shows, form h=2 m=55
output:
h=12 m=27
